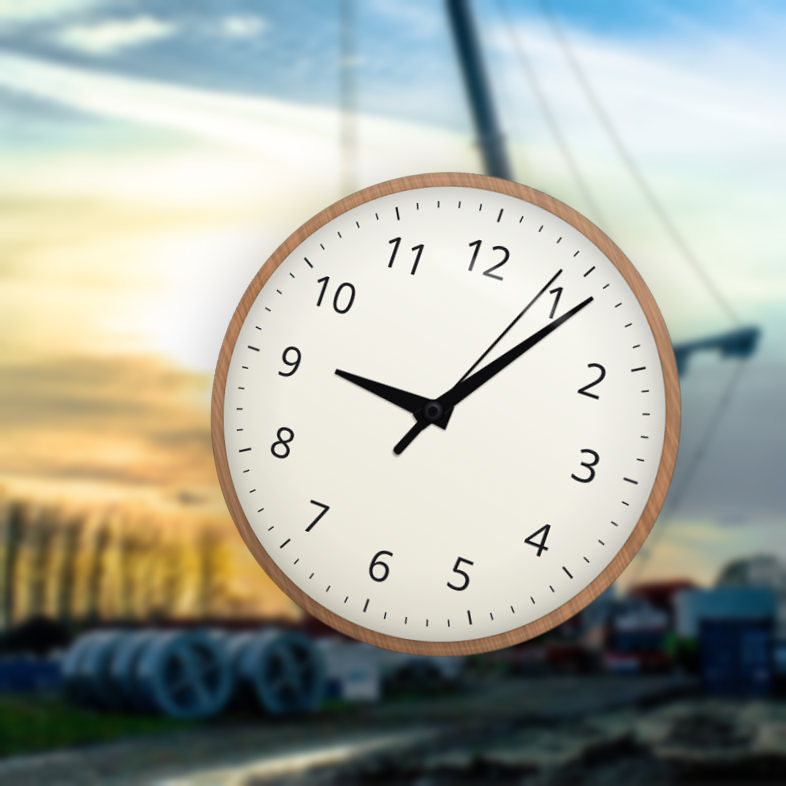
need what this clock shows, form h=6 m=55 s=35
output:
h=9 m=6 s=4
